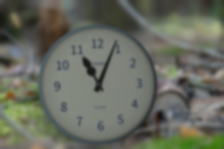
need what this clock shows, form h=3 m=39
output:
h=11 m=4
